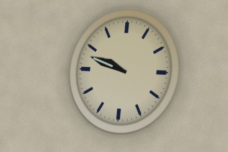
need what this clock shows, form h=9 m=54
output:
h=9 m=48
